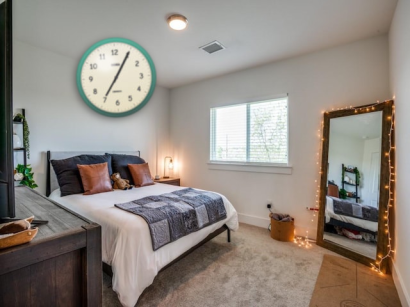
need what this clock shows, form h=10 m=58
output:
h=7 m=5
